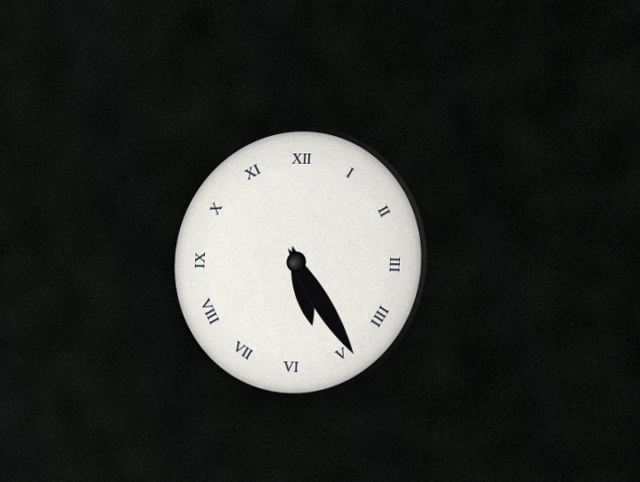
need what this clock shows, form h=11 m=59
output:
h=5 m=24
